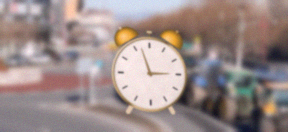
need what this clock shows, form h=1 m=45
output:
h=2 m=57
